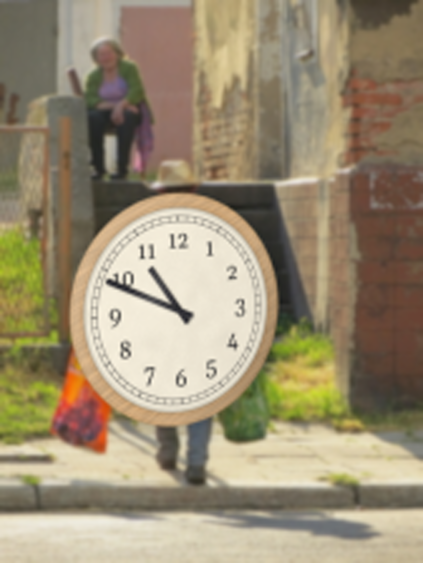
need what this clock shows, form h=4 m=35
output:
h=10 m=49
